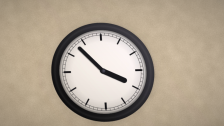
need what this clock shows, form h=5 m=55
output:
h=3 m=53
